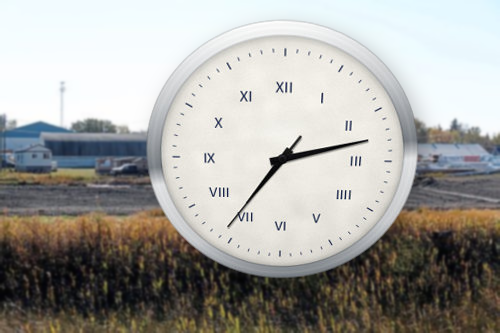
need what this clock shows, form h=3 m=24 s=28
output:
h=7 m=12 s=36
